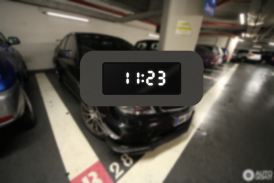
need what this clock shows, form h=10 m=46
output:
h=11 m=23
